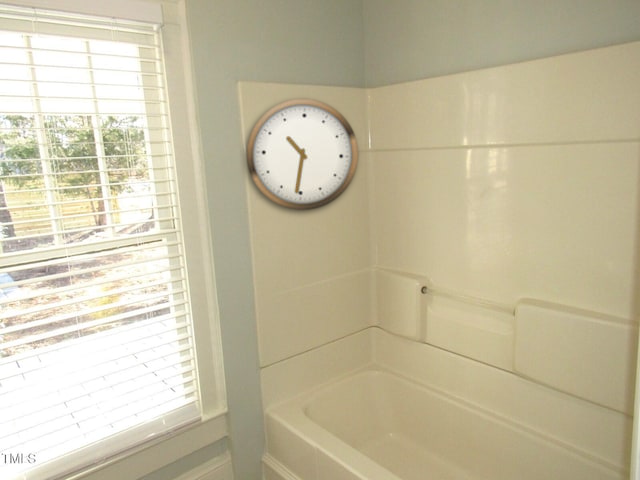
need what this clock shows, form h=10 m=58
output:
h=10 m=31
